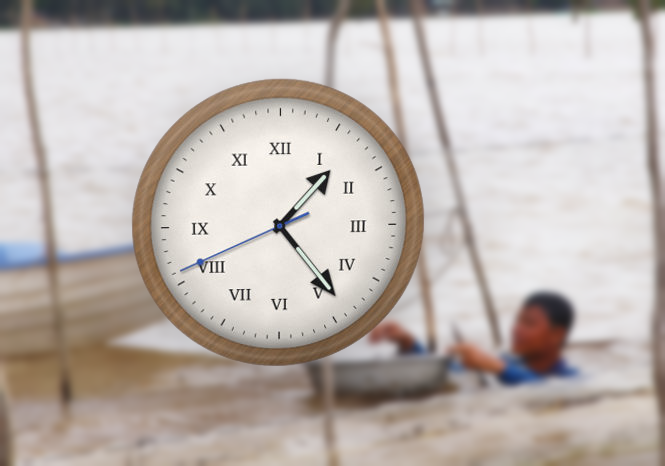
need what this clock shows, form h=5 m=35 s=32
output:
h=1 m=23 s=41
